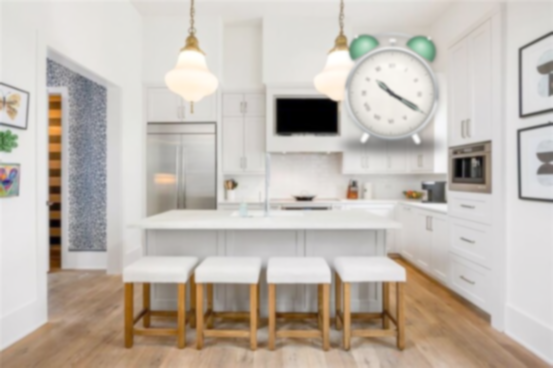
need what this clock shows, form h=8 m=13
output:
h=10 m=20
